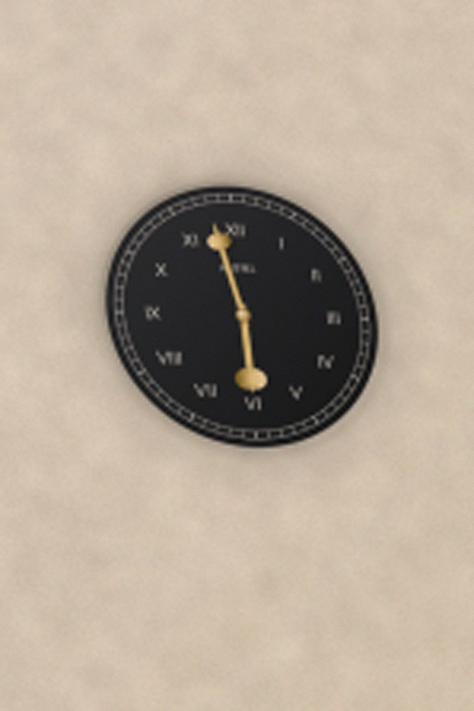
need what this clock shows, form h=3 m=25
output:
h=5 m=58
